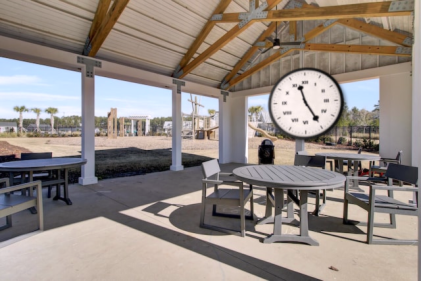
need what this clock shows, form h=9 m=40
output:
h=11 m=25
